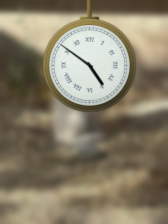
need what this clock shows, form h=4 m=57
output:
h=4 m=51
